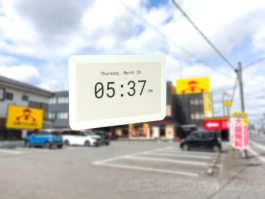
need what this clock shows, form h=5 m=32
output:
h=5 m=37
